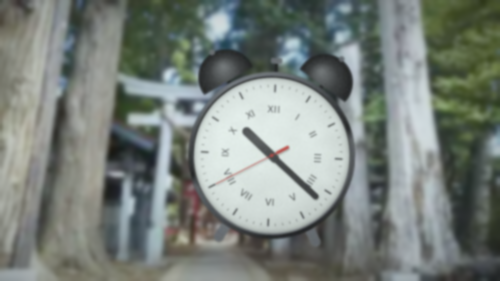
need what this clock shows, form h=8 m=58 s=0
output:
h=10 m=21 s=40
